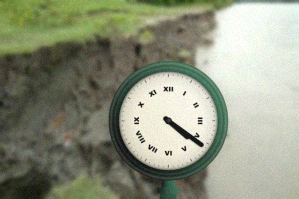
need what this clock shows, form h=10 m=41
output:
h=4 m=21
